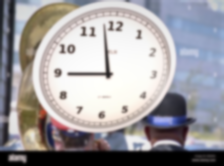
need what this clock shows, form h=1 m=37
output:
h=8 m=58
